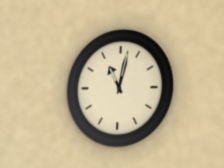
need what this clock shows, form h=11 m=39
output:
h=11 m=2
